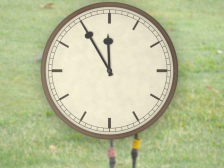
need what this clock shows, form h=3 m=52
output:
h=11 m=55
